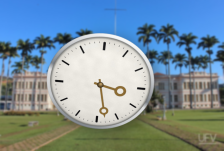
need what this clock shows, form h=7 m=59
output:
h=3 m=28
